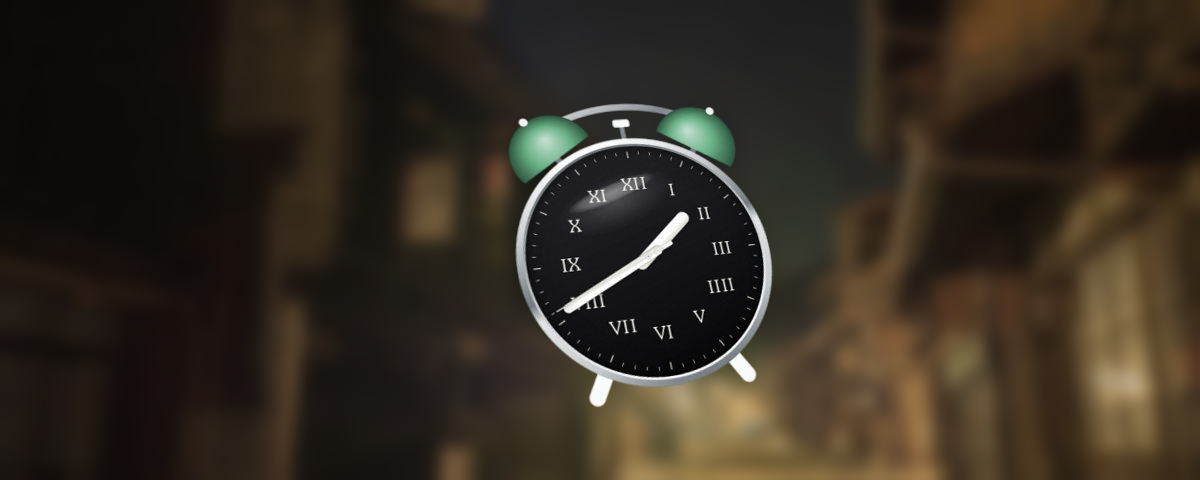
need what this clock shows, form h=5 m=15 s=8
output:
h=1 m=40 s=41
